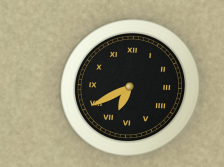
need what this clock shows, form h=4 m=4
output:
h=6 m=40
